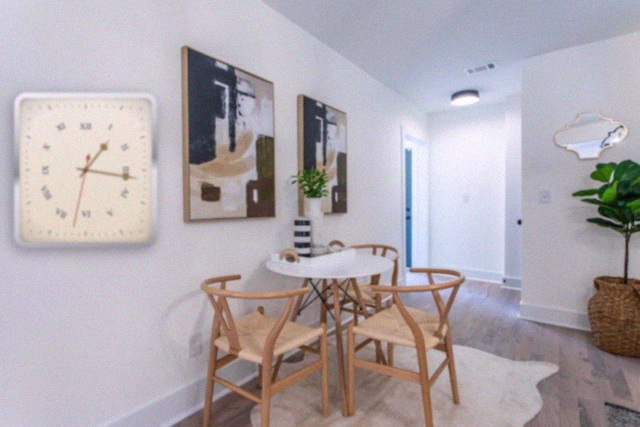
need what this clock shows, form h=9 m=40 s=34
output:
h=1 m=16 s=32
